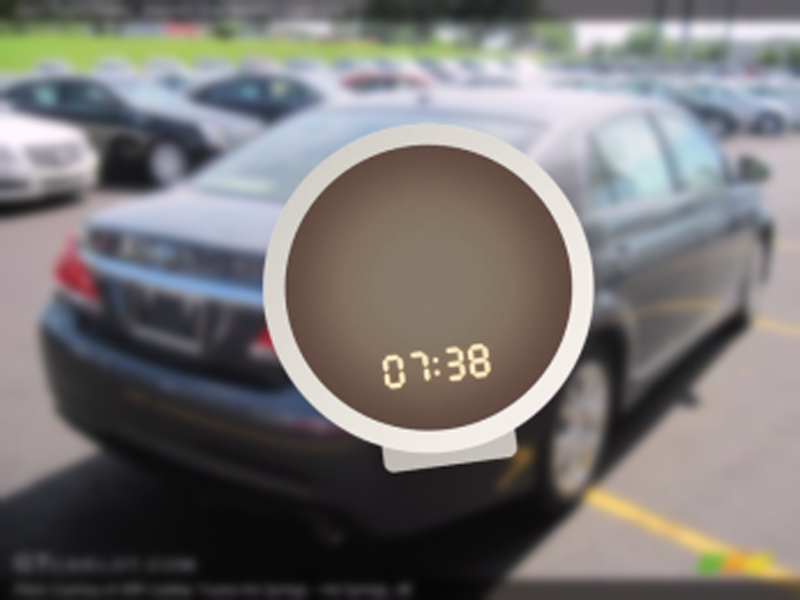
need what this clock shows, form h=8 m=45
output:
h=7 m=38
